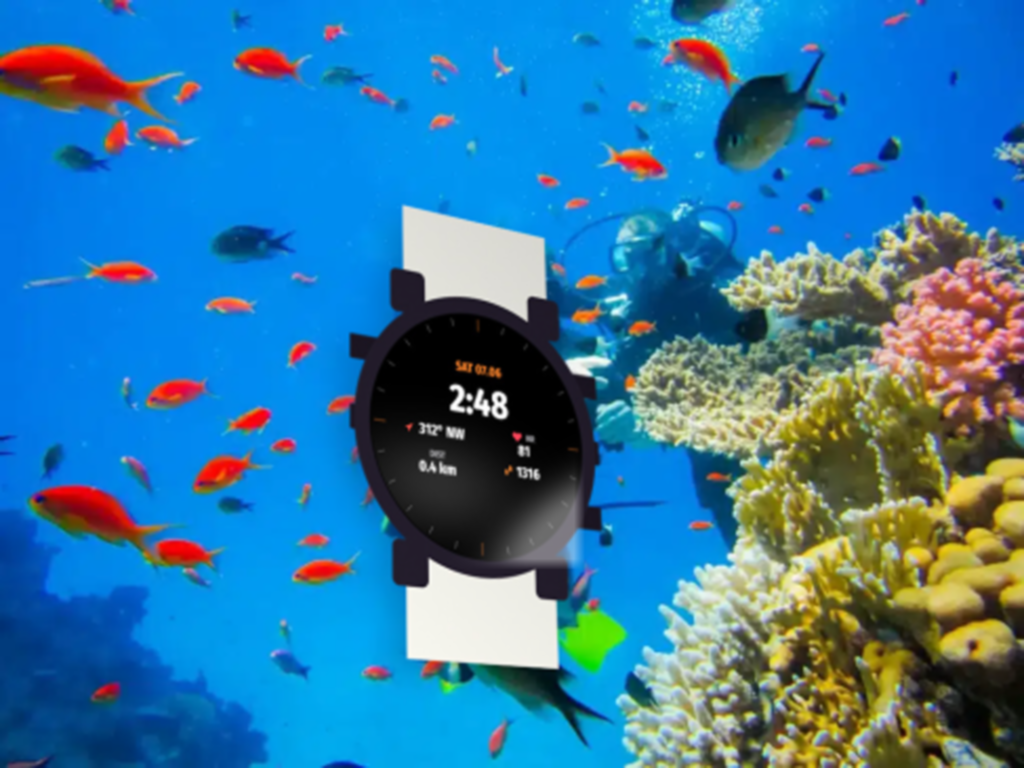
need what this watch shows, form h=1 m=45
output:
h=2 m=48
